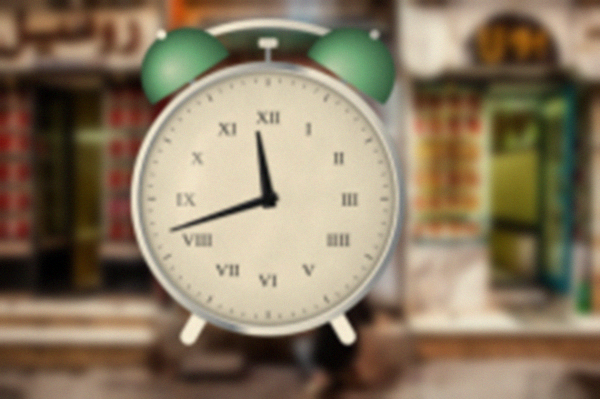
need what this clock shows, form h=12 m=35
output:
h=11 m=42
